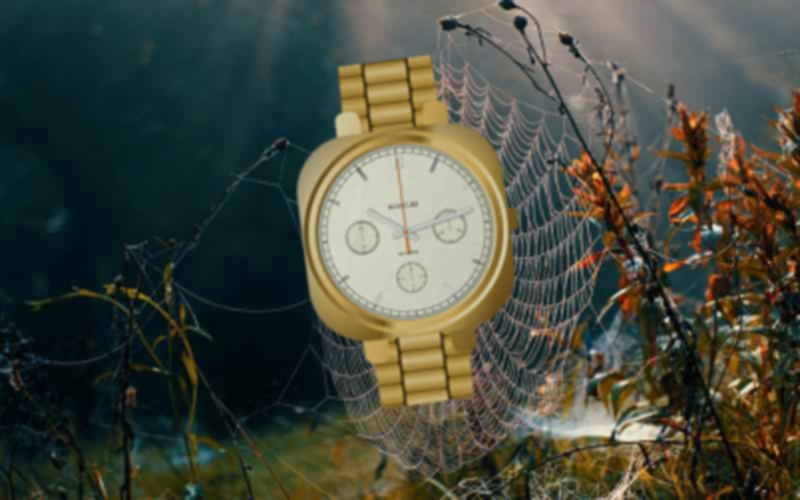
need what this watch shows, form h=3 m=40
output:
h=10 m=13
